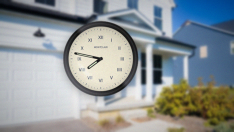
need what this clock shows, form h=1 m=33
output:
h=7 m=47
